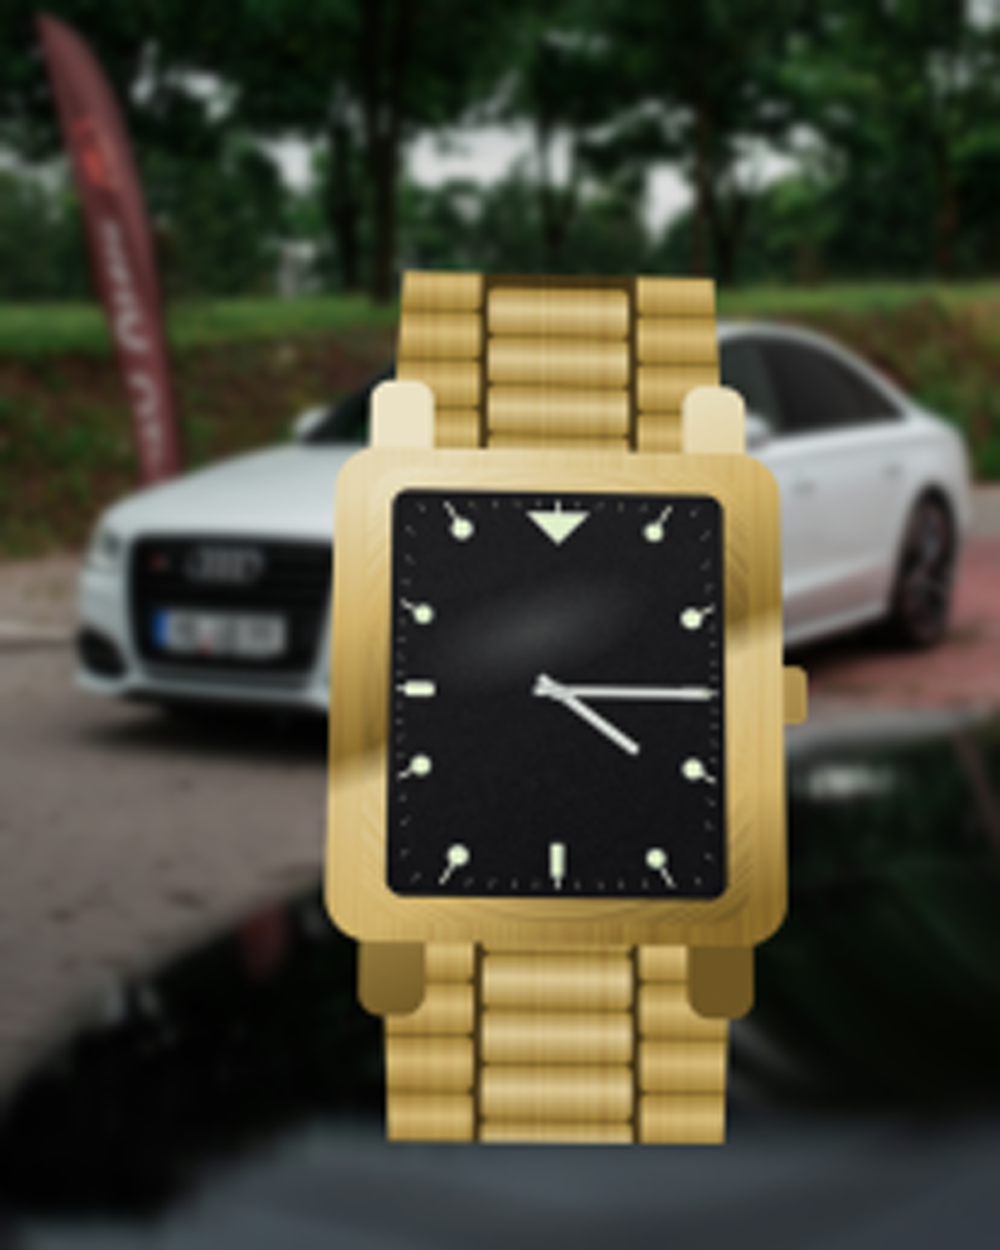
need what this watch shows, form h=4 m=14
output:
h=4 m=15
